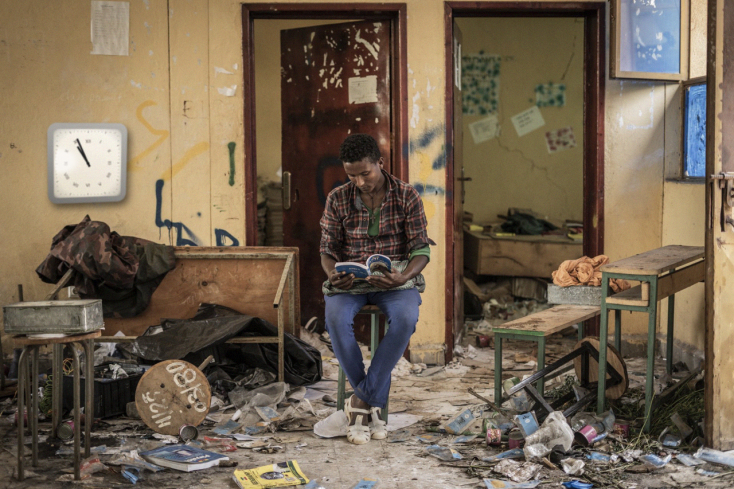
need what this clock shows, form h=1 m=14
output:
h=10 m=56
